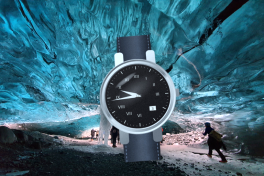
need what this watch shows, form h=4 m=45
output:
h=9 m=44
